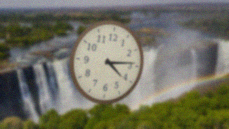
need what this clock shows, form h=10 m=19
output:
h=4 m=14
